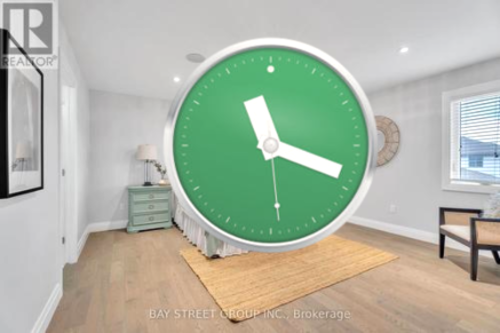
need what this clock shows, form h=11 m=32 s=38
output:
h=11 m=18 s=29
